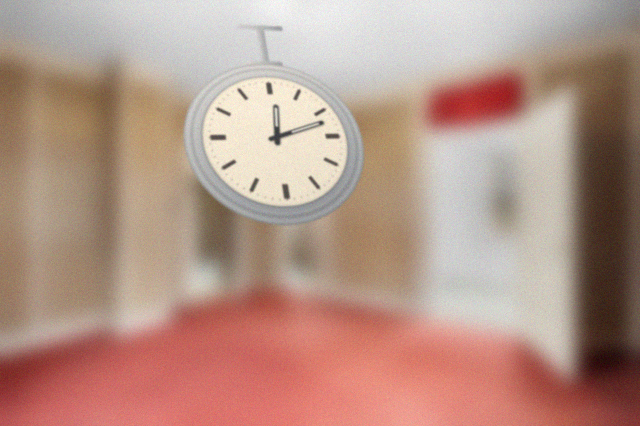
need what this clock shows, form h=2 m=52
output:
h=12 m=12
